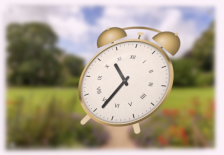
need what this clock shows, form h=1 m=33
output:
h=10 m=34
